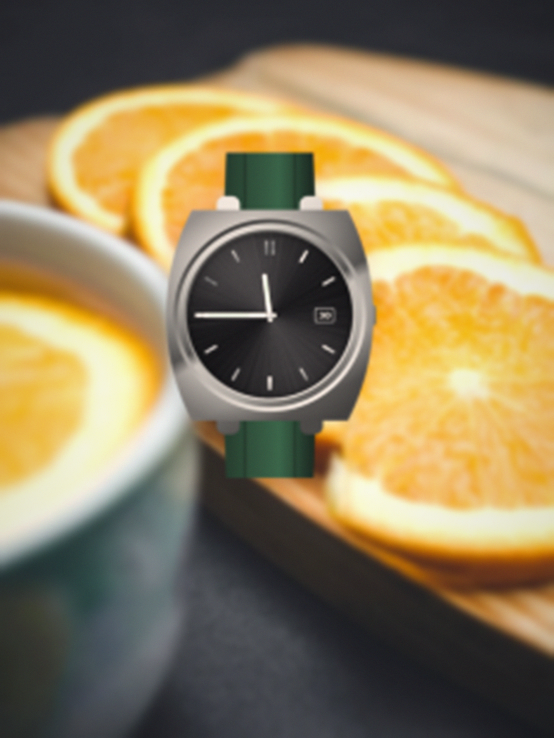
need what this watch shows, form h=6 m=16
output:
h=11 m=45
